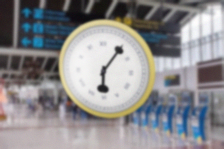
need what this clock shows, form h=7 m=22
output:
h=6 m=6
